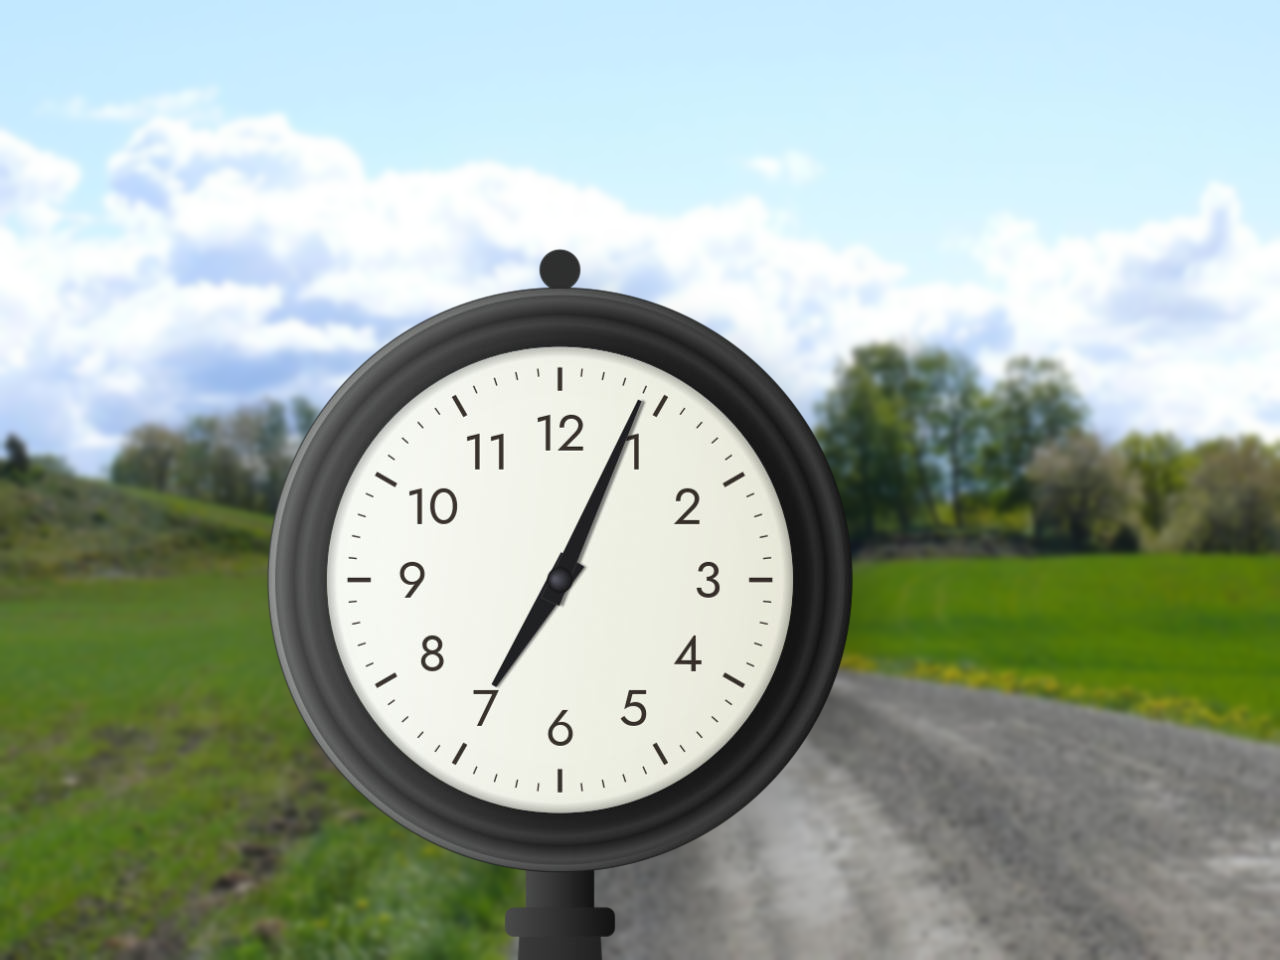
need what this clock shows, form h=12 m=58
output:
h=7 m=4
